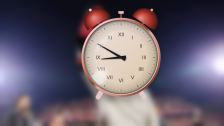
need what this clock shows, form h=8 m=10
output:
h=8 m=50
